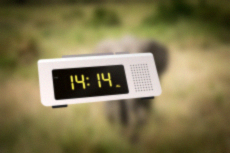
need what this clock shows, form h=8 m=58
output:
h=14 m=14
